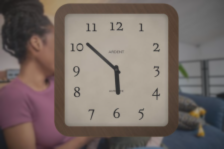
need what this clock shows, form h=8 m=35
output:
h=5 m=52
